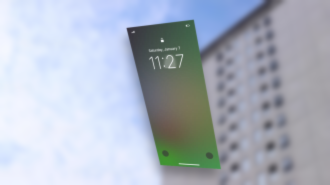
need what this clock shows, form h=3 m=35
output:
h=11 m=27
